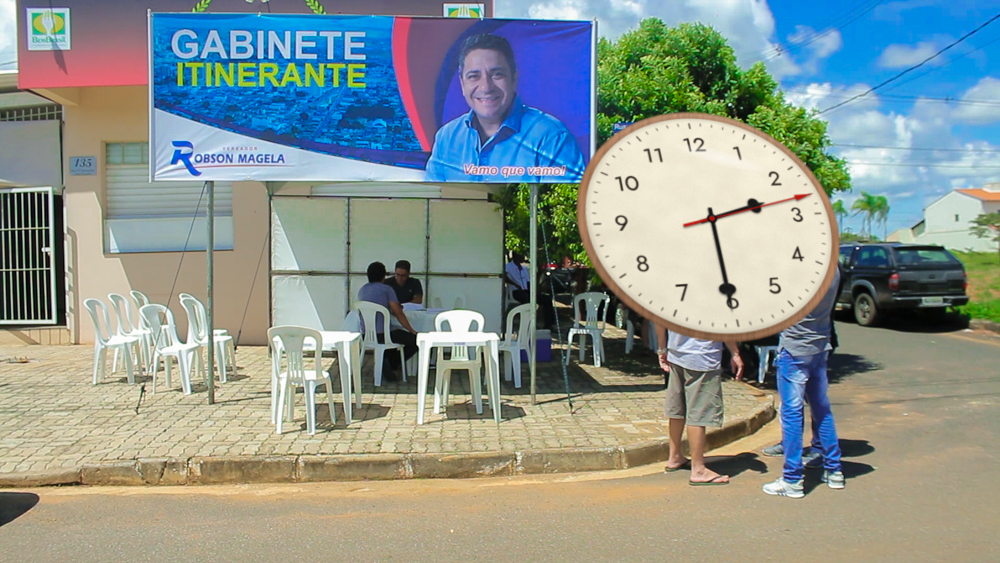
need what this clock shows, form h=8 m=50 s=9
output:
h=2 m=30 s=13
